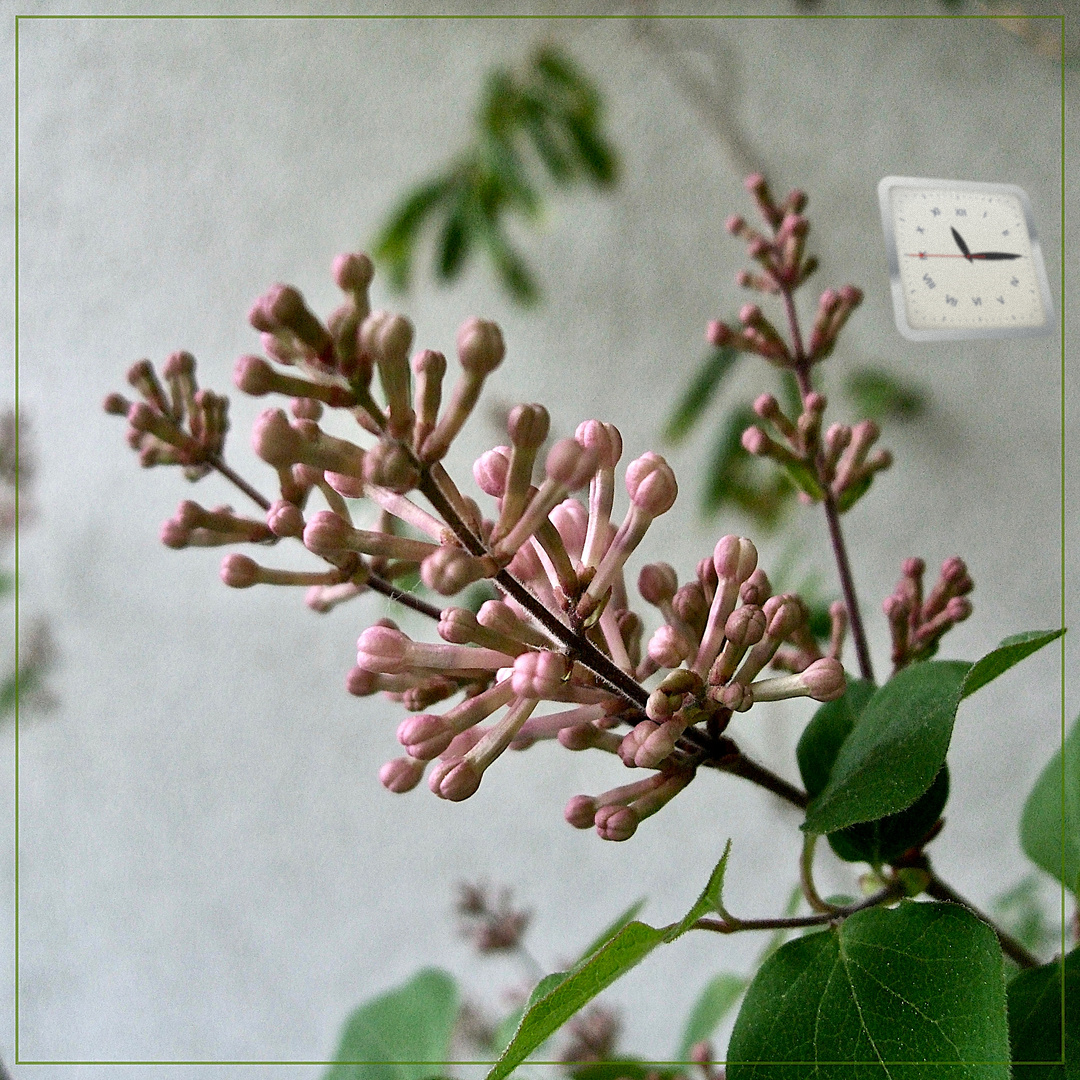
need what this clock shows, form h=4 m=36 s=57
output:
h=11 m=14 s=45
